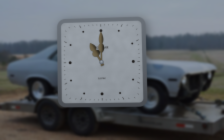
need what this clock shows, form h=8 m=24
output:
h=11 m=0
